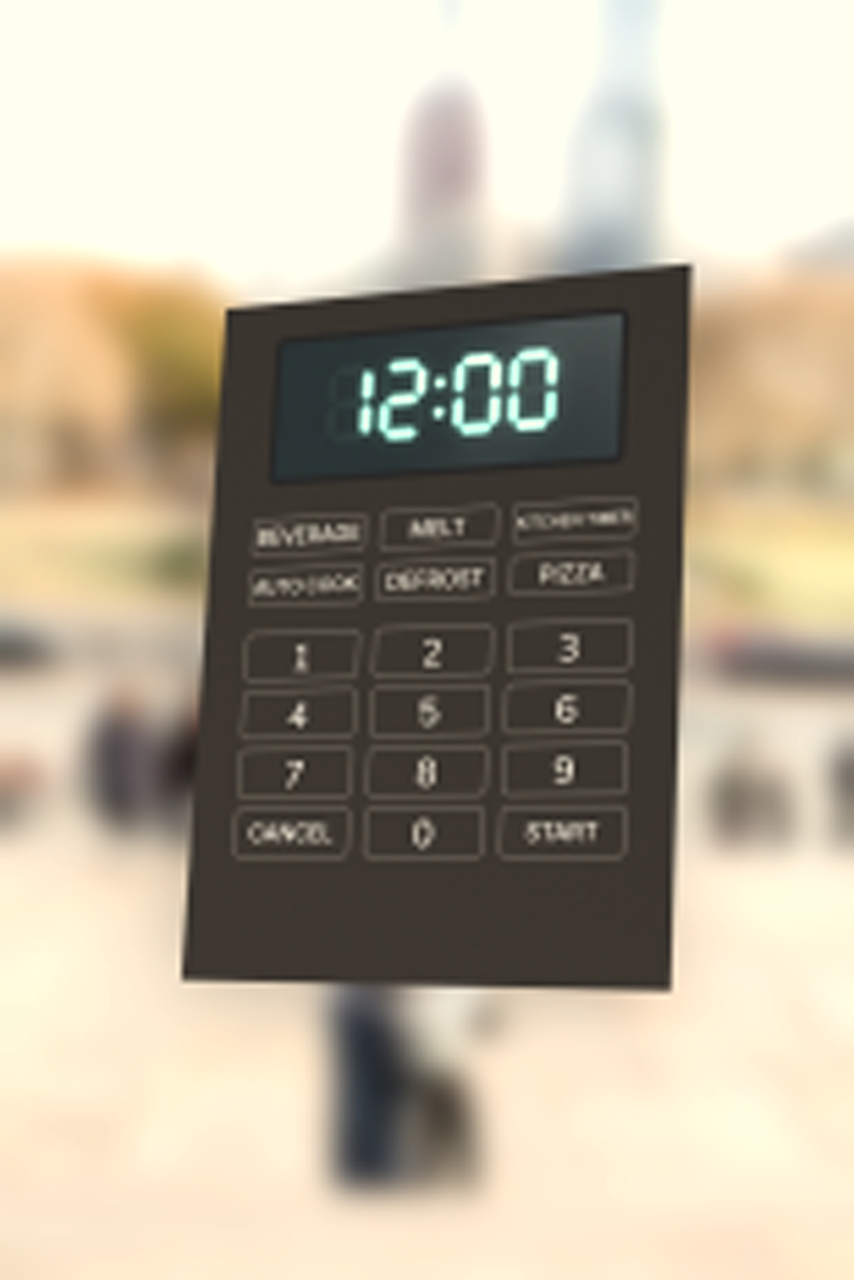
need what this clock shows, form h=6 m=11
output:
h=12 m=0
